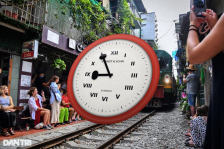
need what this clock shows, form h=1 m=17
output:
h=8 m=55
